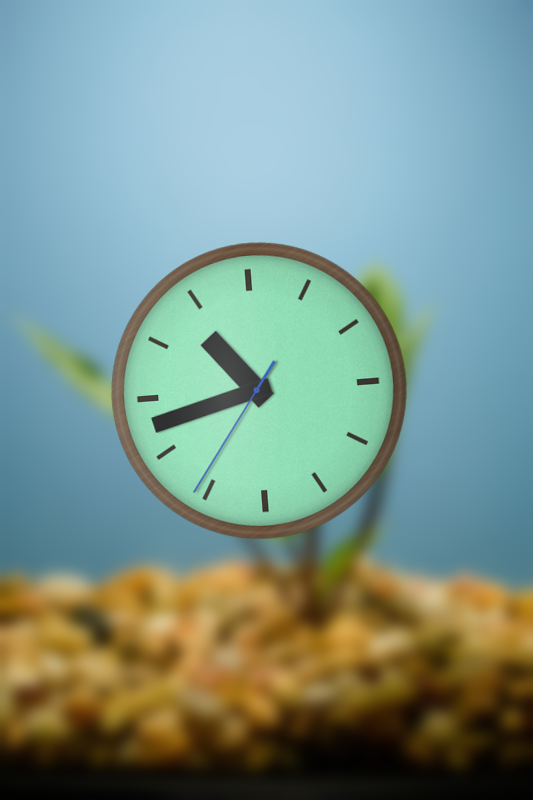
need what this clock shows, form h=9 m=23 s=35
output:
h=10 m=42 s=36
